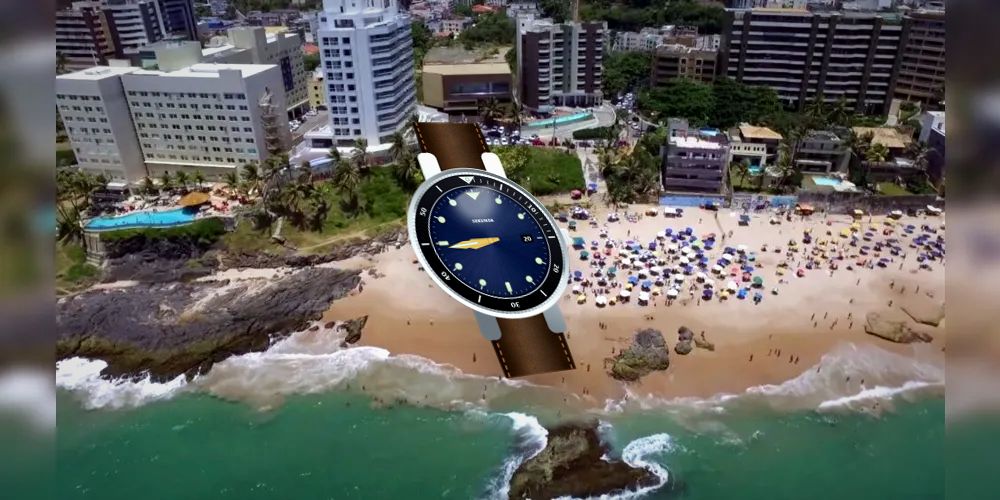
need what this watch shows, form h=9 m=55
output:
h=8 m=44
